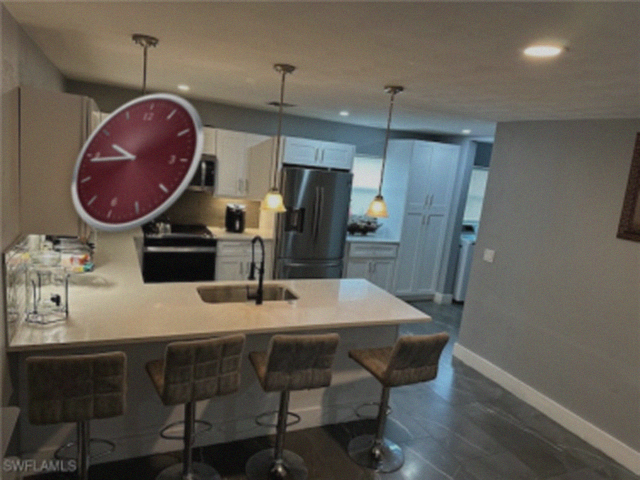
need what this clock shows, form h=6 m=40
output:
h=9 m=44
